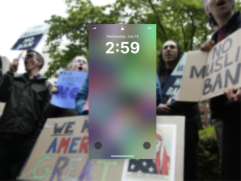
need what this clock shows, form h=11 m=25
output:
h=2 m=59
